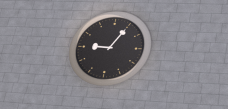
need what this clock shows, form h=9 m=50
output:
h=9 m=5
